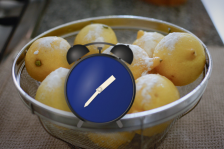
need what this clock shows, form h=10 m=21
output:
h=1 m=37
